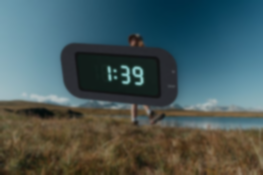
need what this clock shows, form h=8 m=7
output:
h=1 m=39
